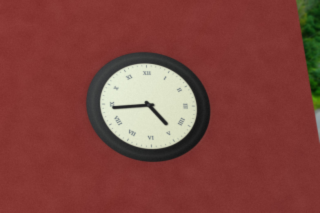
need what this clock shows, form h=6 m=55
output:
h=4 m=44
